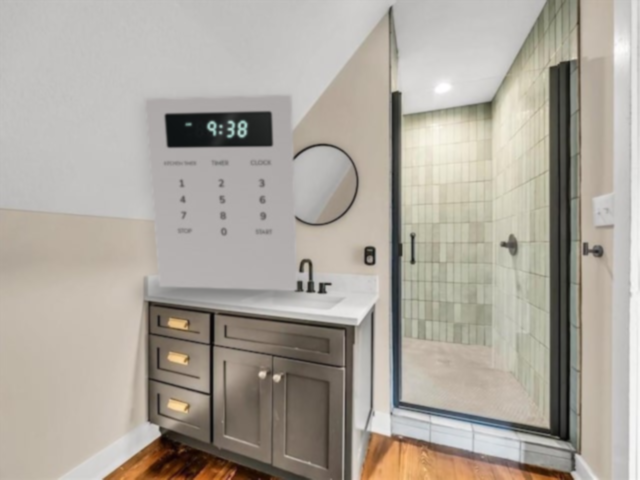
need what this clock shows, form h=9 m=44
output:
h=9 m=38
